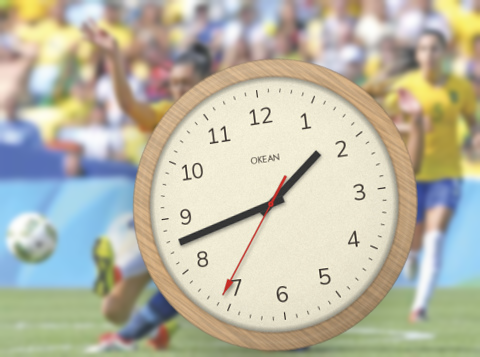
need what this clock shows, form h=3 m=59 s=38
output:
h=1 m=42 s=36
